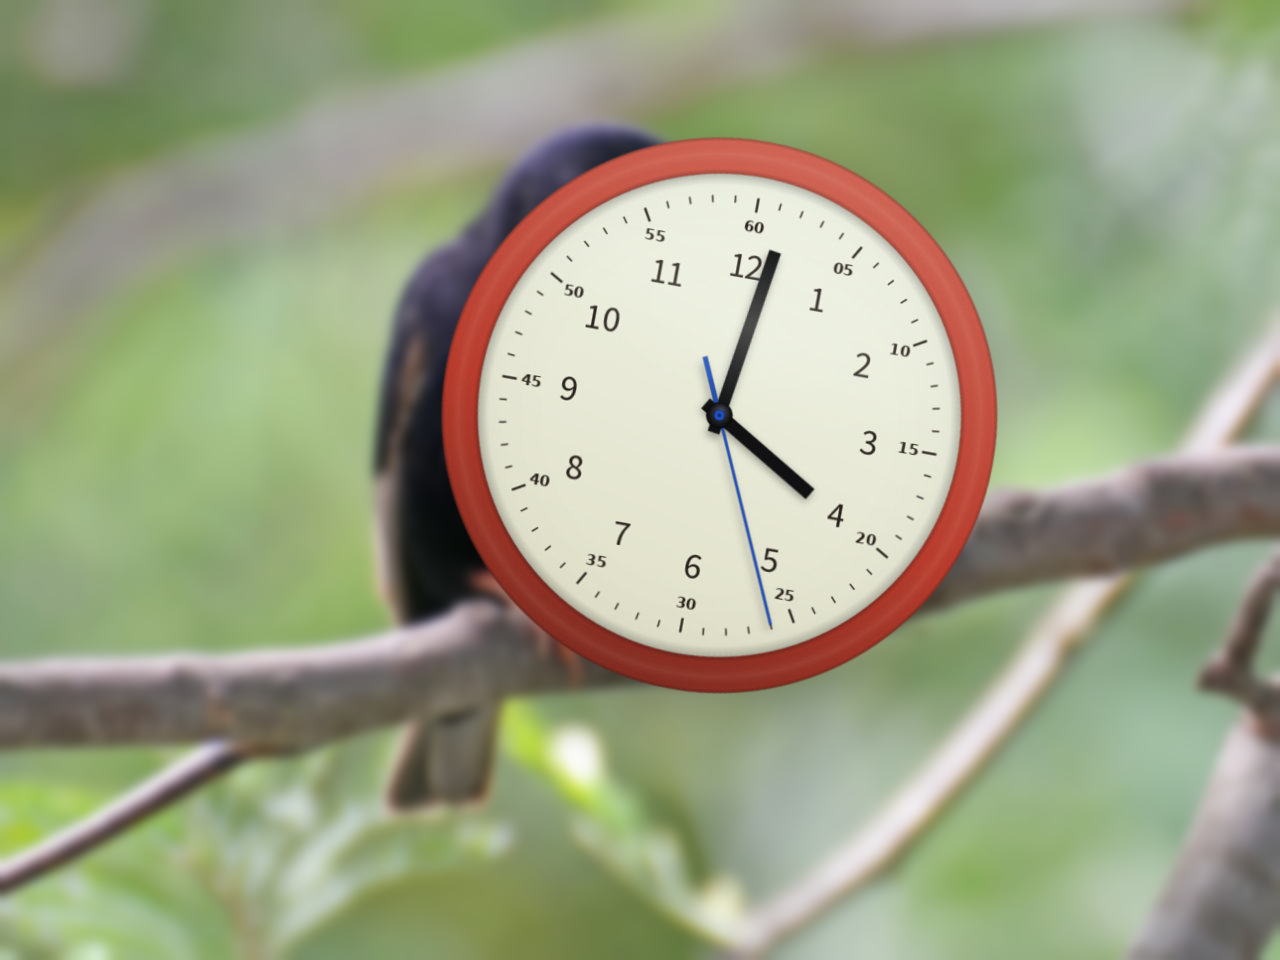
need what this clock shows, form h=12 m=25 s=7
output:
h=4 m=1 s=26
